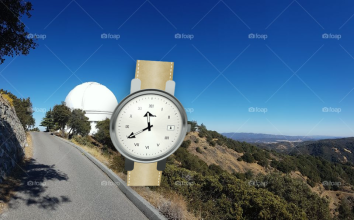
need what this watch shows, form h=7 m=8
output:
h=11 m=40
